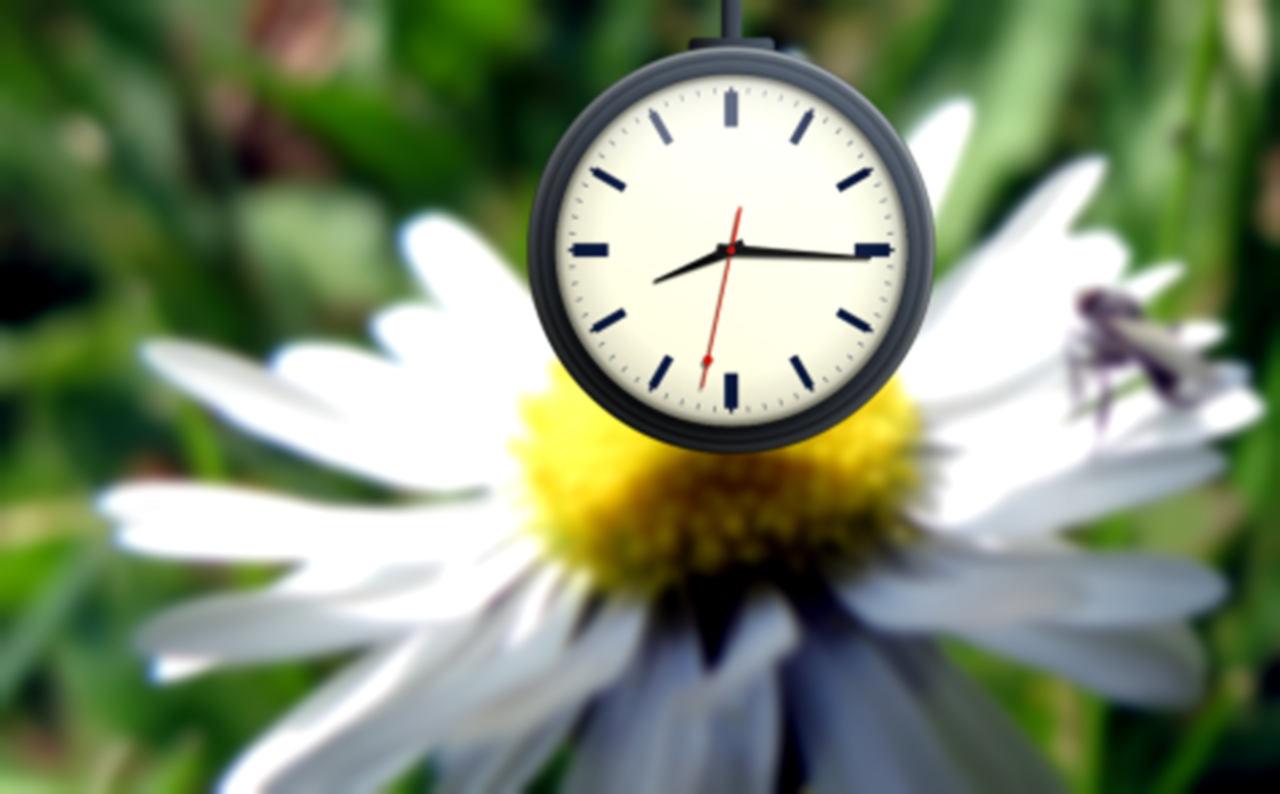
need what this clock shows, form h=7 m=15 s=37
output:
h=8 m=15 s=32
